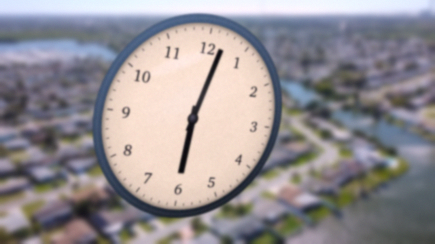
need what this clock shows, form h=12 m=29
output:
h=6 m=2
